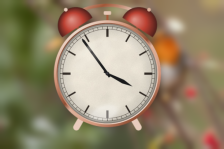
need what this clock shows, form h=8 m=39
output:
h=3 m=54
